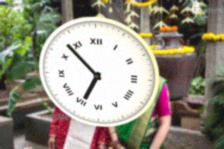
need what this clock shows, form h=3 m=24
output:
h=6 m=53
